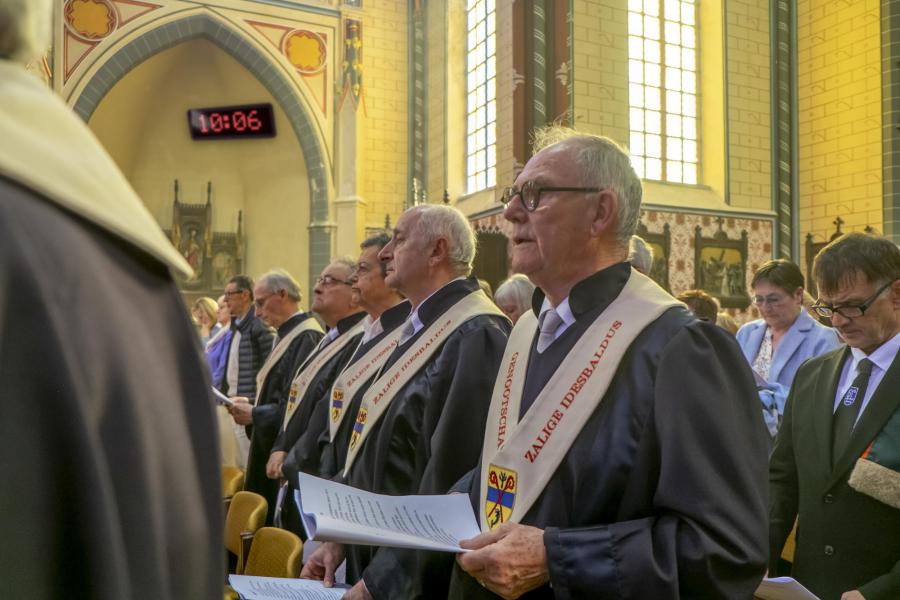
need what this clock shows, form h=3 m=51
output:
h=10 m=6
